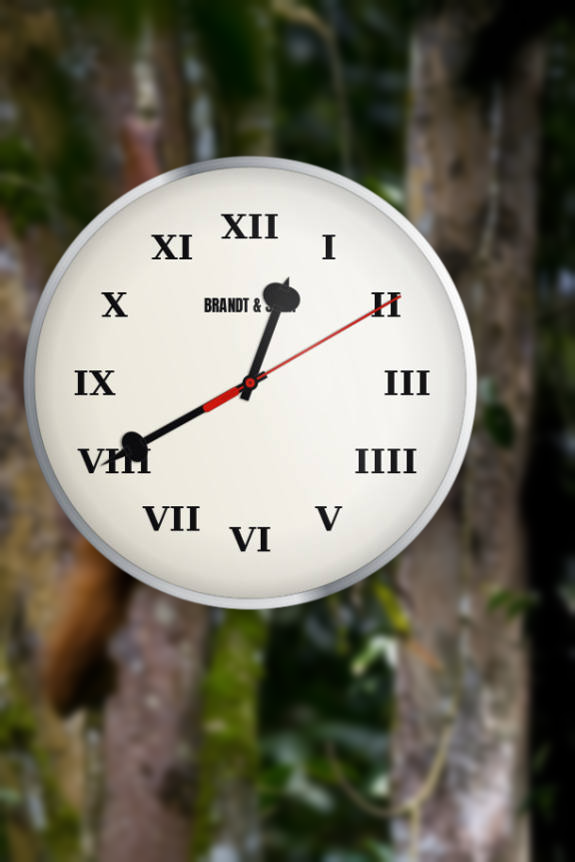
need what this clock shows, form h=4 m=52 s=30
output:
h=12 m=40 s=10
